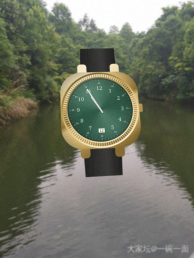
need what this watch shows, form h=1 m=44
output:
h=10 m=55
